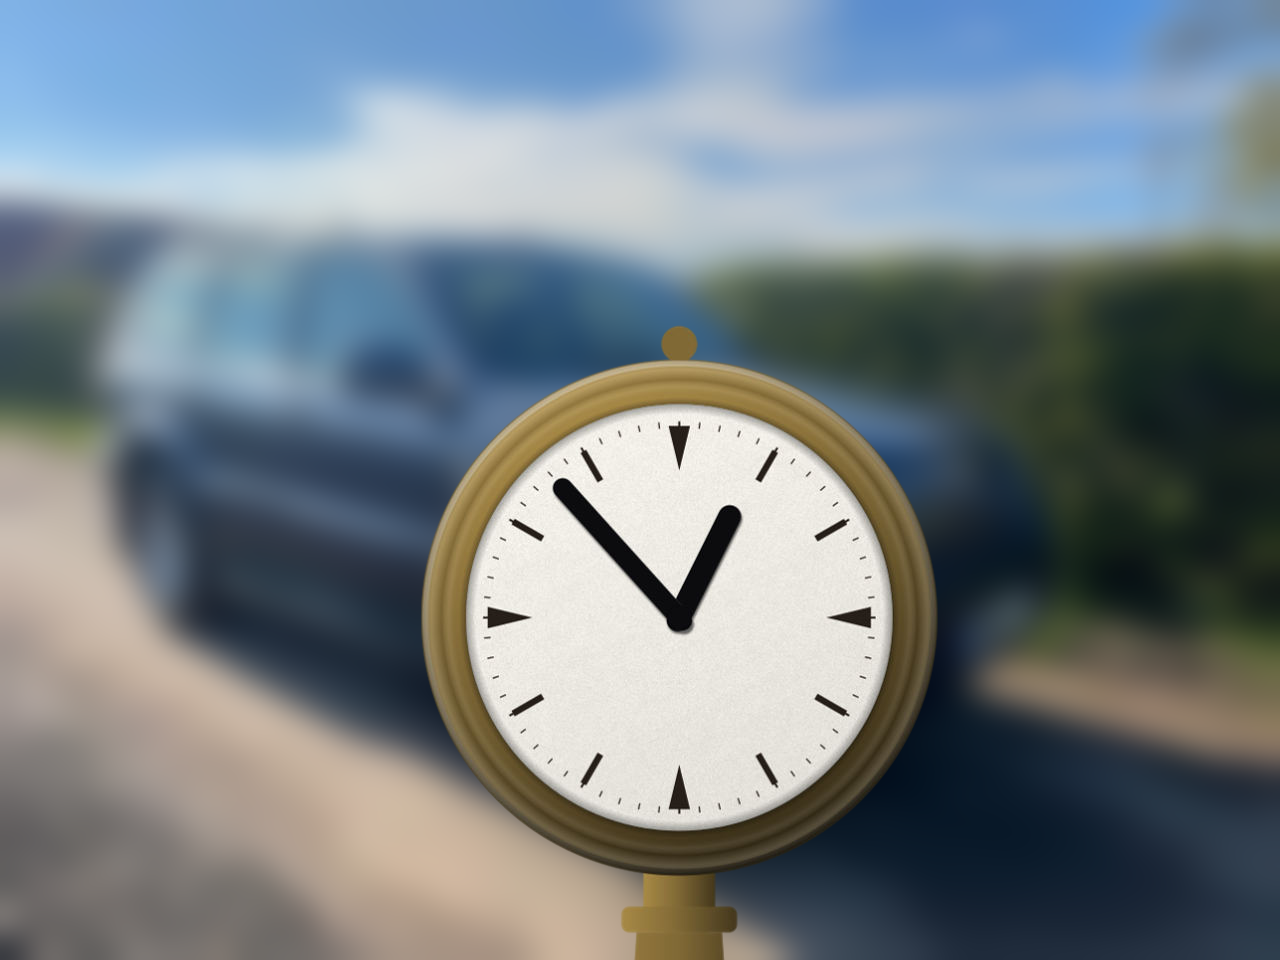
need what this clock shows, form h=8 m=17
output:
h=12 m=53
